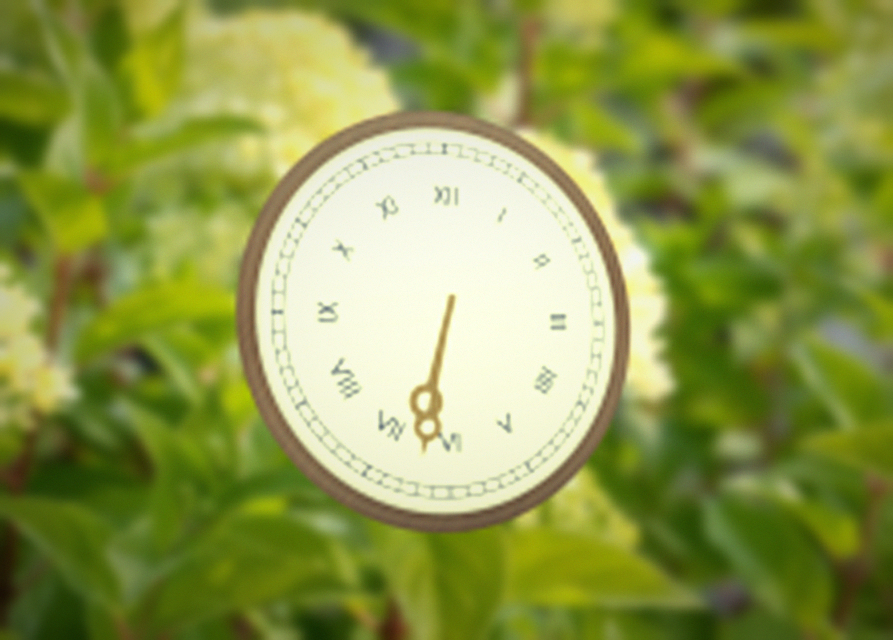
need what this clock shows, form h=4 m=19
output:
h=6 m=32
